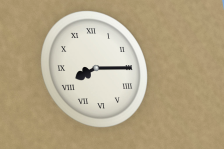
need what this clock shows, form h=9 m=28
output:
h=8 m=15
